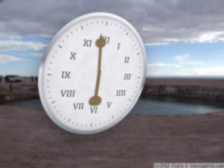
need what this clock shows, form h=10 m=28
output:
h=5 m=59
